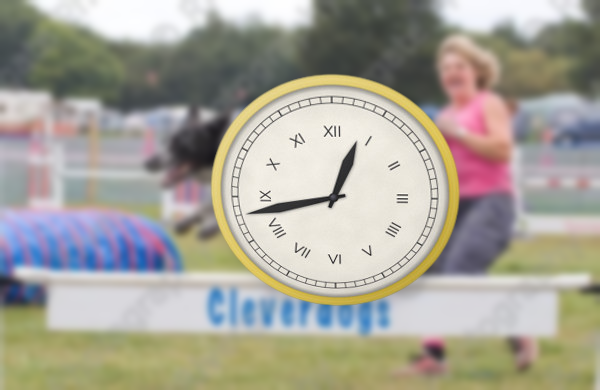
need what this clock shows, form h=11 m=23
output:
h=12 m=43
